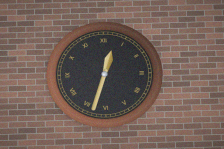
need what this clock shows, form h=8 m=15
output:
h=12 m=33
